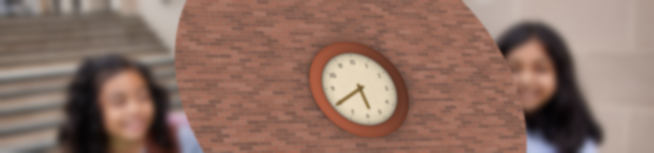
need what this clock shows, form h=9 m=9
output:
h=5 m=40
